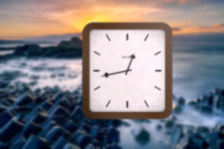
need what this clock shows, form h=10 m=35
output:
h=12 m=43
